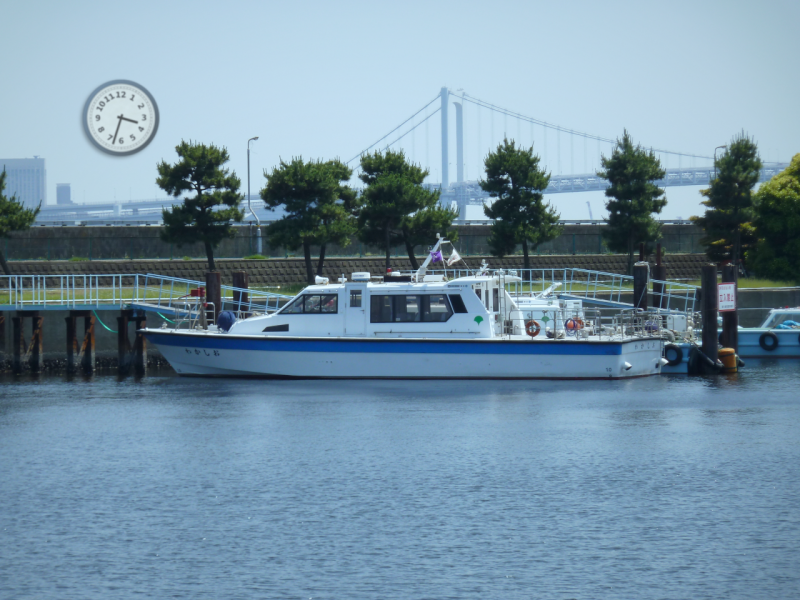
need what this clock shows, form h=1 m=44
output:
h=3 m=33
